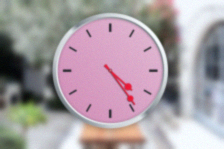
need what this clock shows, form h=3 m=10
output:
h=4 m=24
